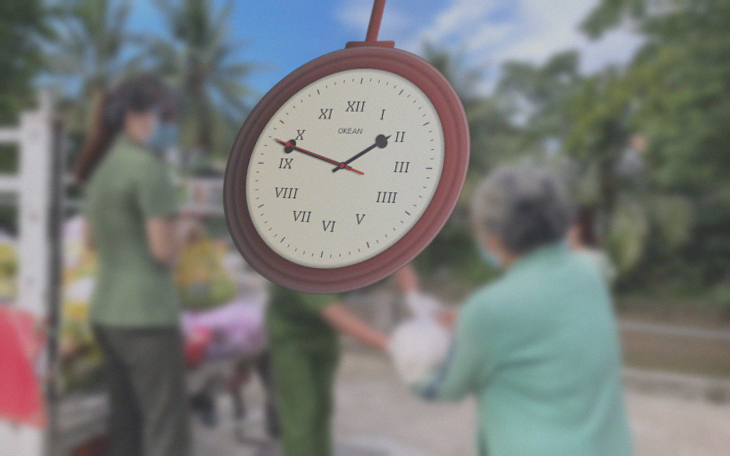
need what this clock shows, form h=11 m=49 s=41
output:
h=1 m=47 s=48
